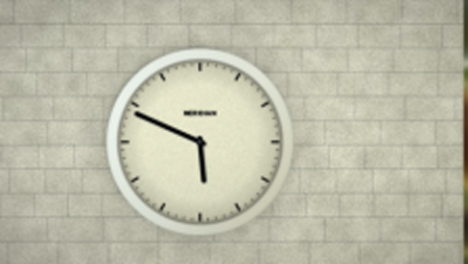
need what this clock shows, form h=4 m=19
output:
h=5 m=49
